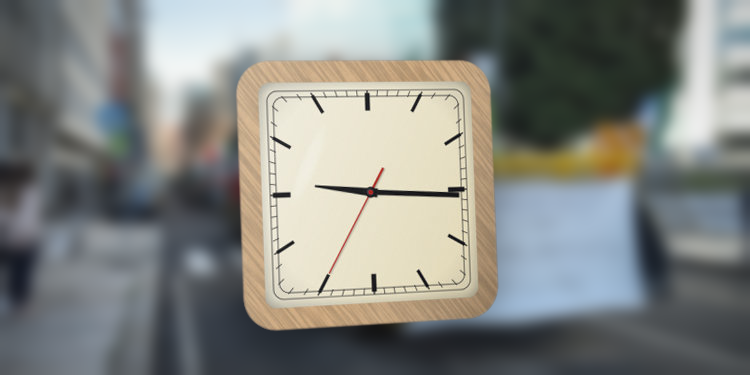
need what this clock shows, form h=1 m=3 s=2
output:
h=9 m=15 s=35
